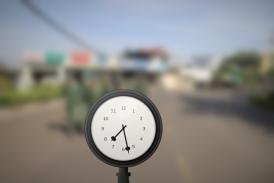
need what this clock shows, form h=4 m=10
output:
h=7 m=28
